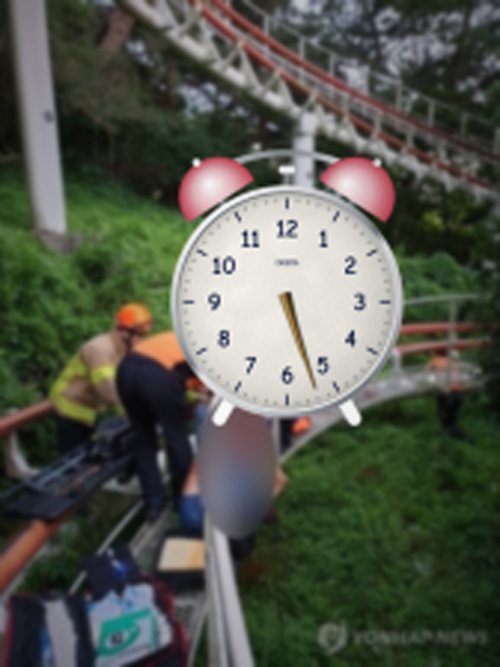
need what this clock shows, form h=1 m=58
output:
h=5 m=27
